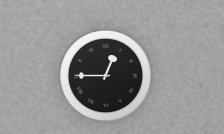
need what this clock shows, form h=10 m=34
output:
h=12 m=45
